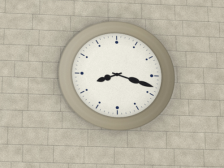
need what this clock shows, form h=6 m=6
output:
h=8 m=18
